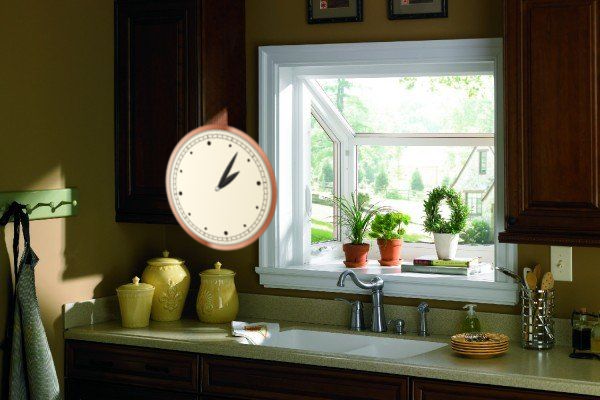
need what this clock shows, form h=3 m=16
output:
h=2 m=7
